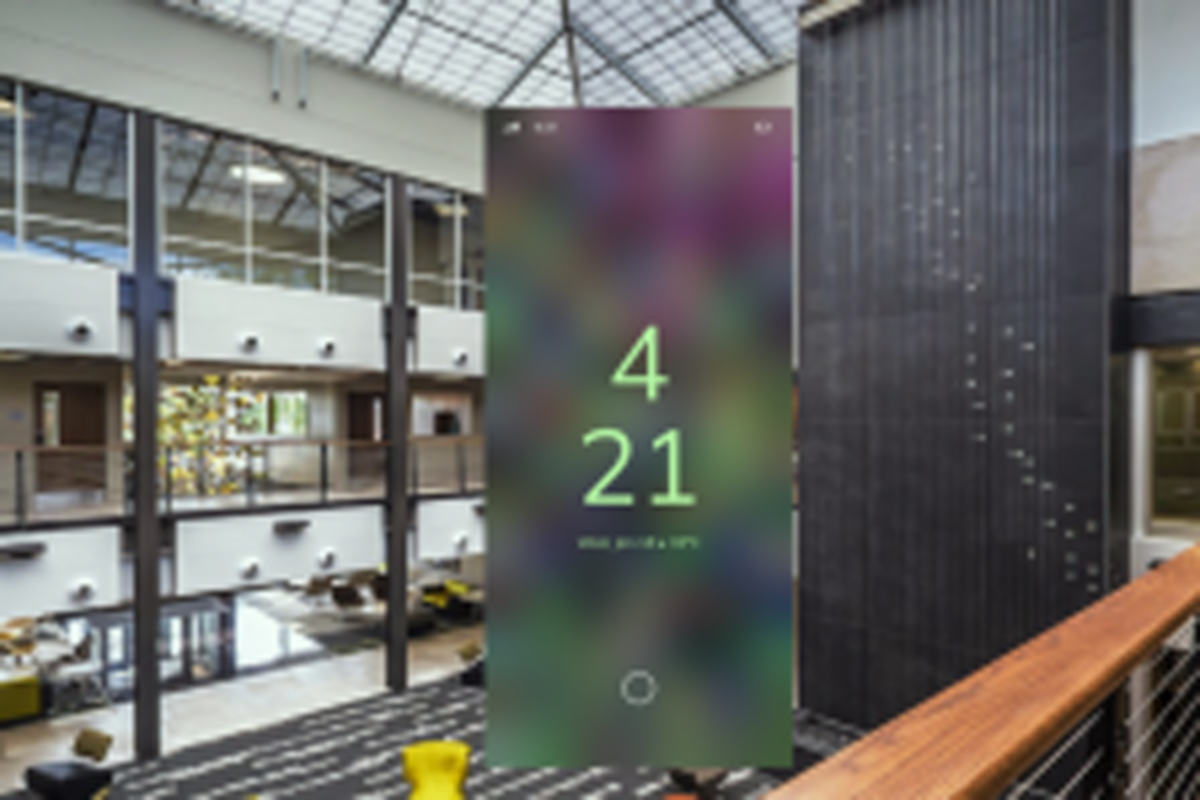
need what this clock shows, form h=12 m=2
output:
h=4 m=21
